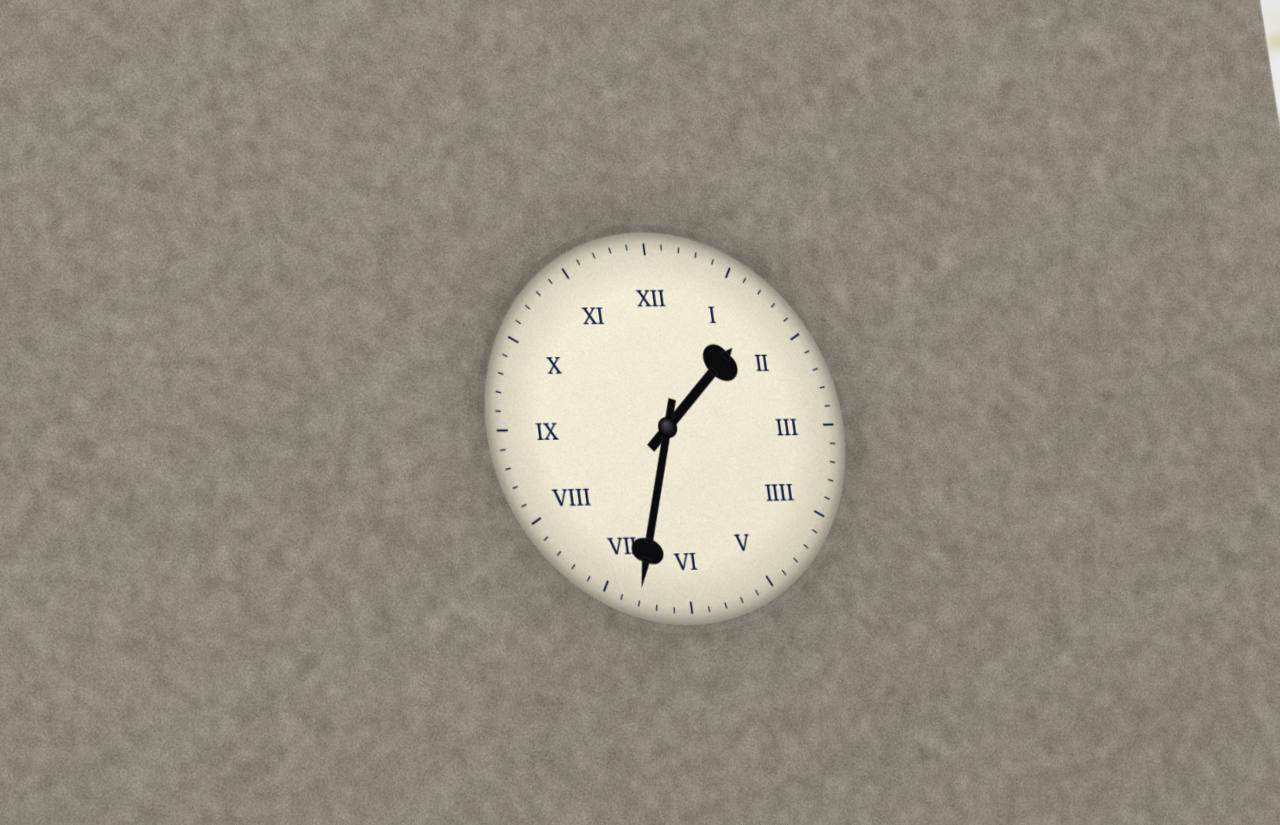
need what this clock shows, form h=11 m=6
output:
h=1 m=33
